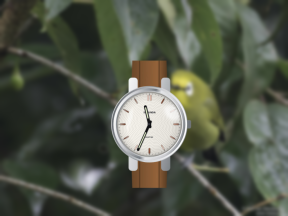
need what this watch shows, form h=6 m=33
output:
h=11 m=34
